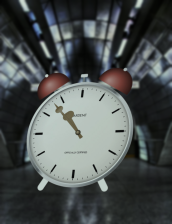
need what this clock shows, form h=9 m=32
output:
h=10 m=53
